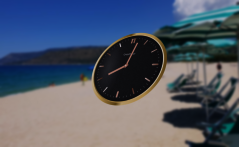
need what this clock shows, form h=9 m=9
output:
h=8 m=2
